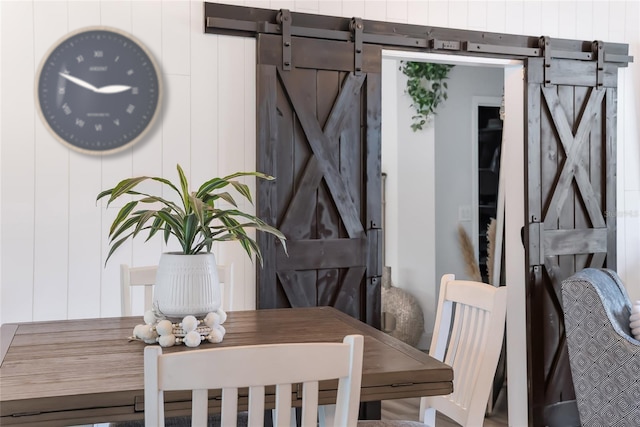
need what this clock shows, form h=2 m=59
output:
h=2 m=49
